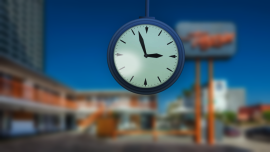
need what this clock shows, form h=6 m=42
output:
h=2 m=57
